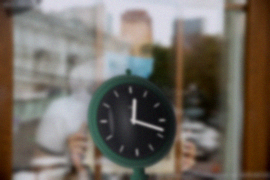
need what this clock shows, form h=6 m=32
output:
h=12 m=18
